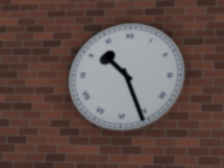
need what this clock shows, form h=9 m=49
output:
h=10 m=26
